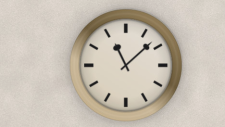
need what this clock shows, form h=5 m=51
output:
h=11 m=8
